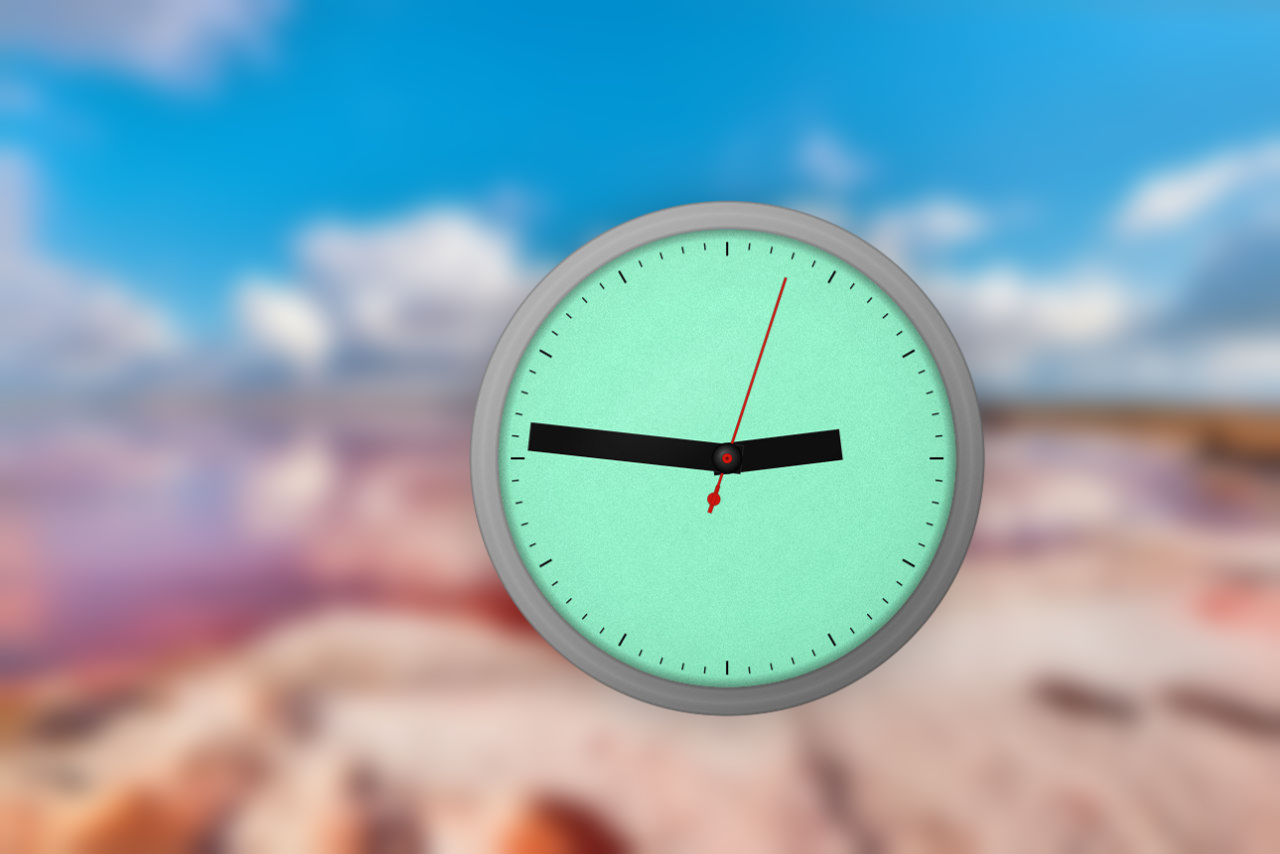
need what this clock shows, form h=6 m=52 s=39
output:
h=2 m=46 s=3
